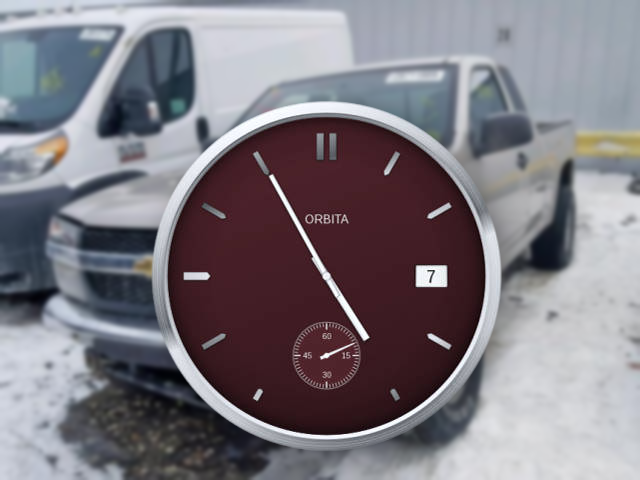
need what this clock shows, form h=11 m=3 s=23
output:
h=4 m=55 s=11
